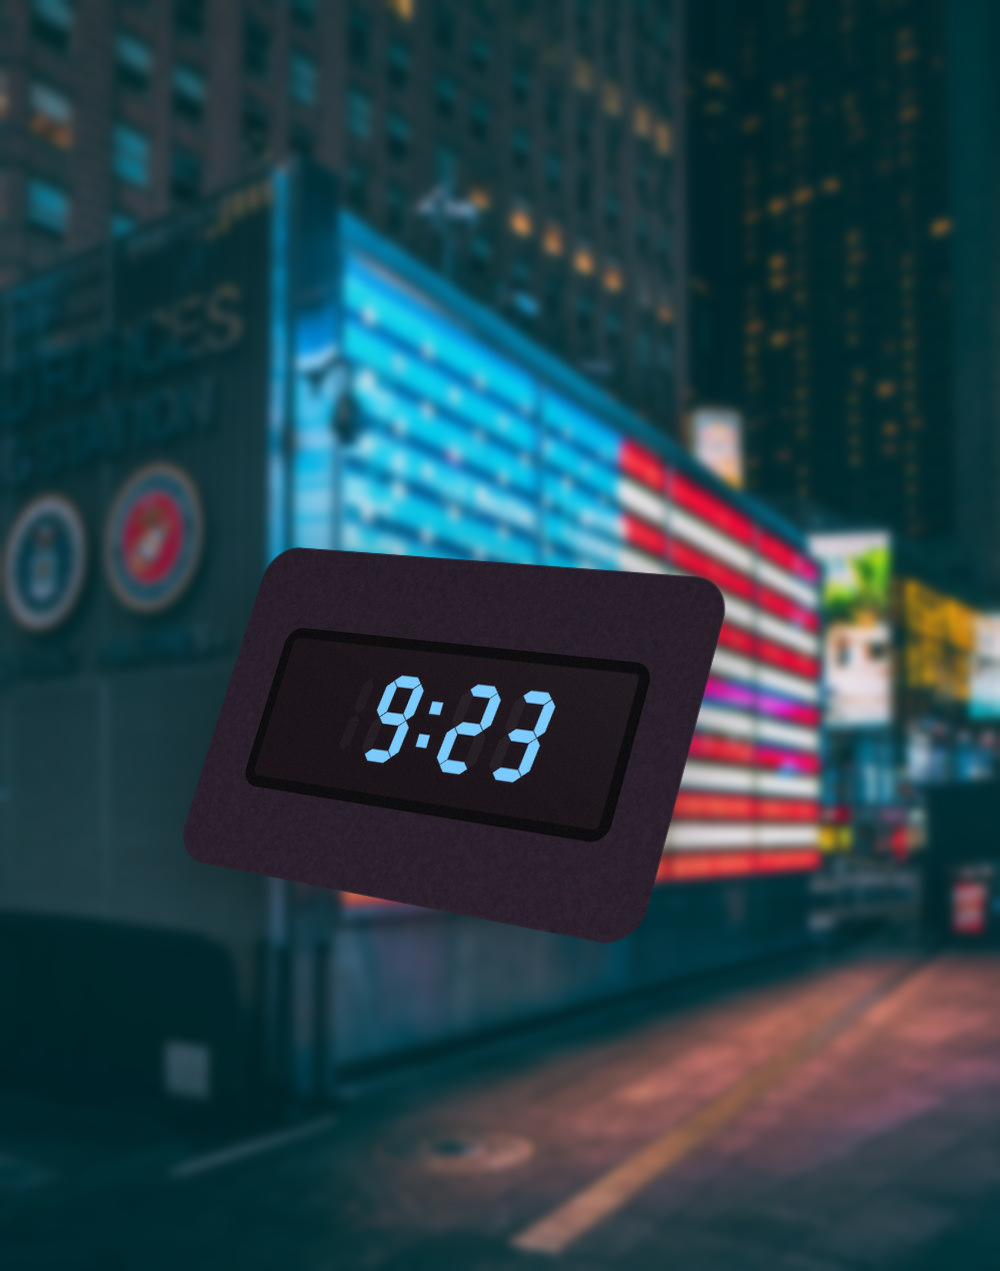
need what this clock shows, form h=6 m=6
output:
h=9 m=23
